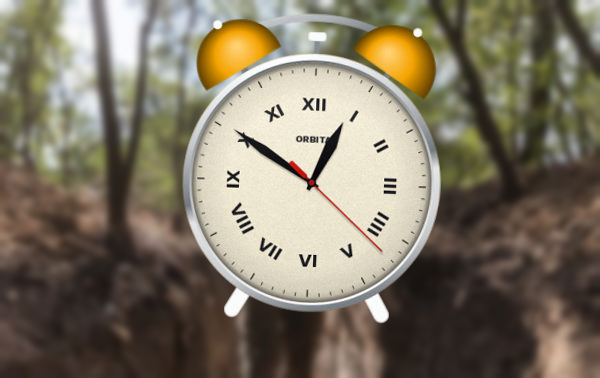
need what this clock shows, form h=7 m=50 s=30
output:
h=12 m=50 s=22
